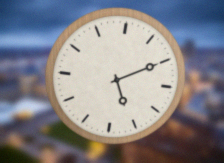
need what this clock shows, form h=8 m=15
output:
h=5 m=10
